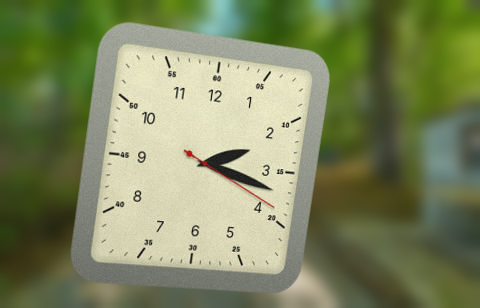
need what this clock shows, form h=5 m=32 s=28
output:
h=2 m=17 s=19
